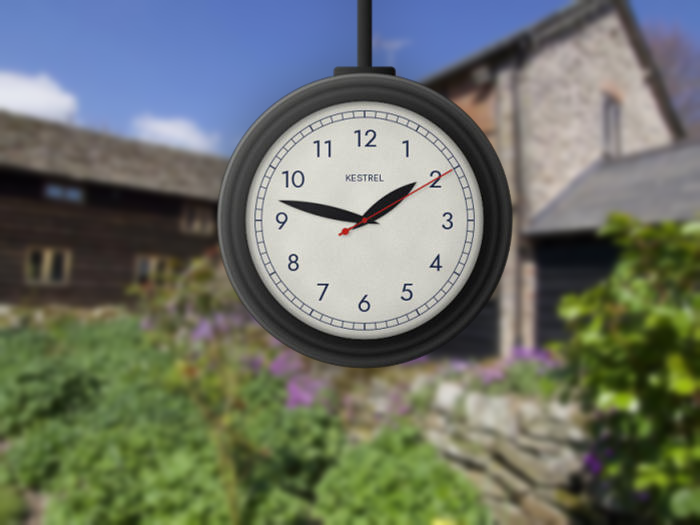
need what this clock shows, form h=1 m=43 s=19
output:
h=1 m=47 s=10
